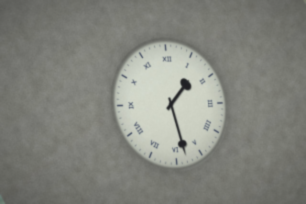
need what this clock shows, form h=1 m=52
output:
h=1 m=28
